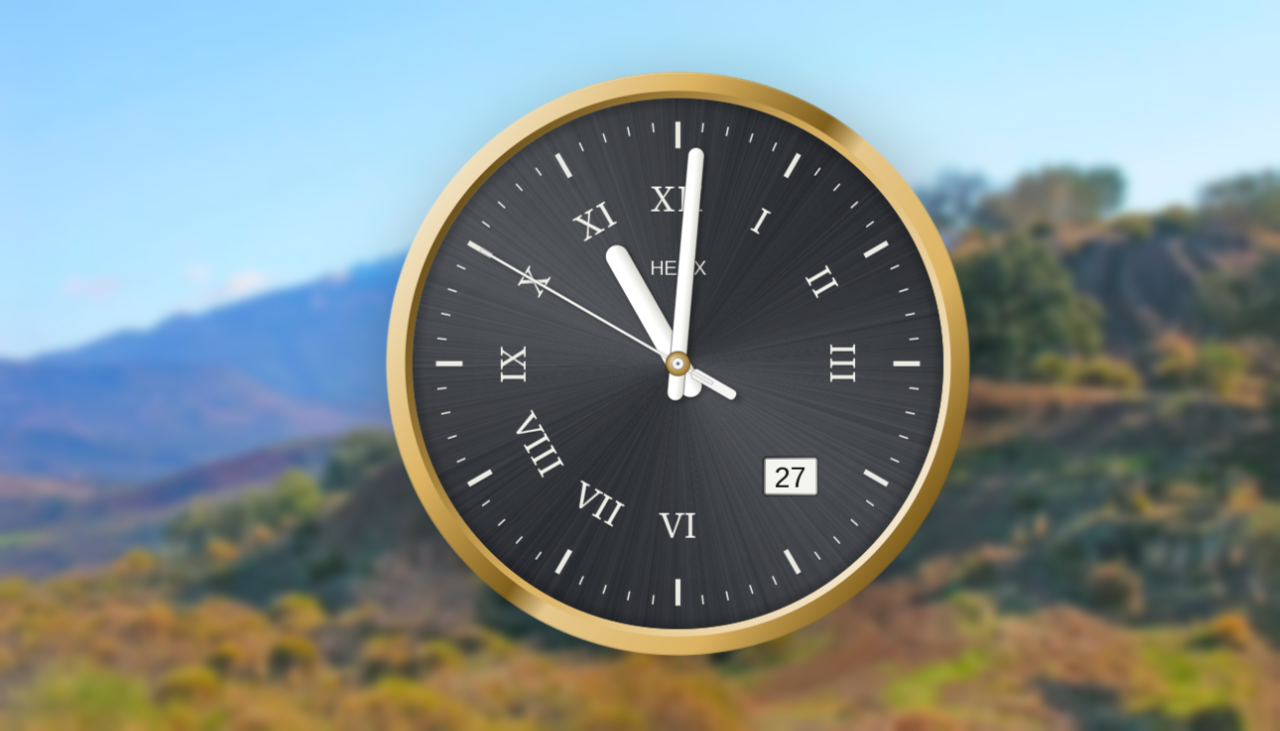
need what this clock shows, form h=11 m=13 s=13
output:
h=11 m=0 s=50
